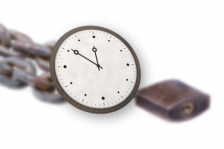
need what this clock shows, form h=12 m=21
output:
h=11 m=51
